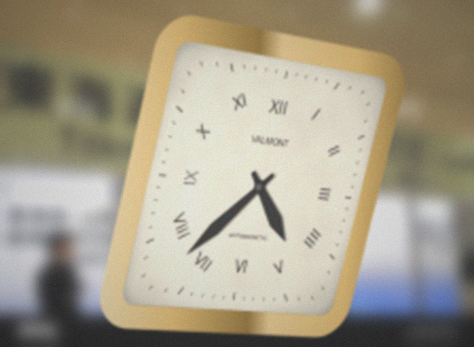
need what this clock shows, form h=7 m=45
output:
h=4 m=37
